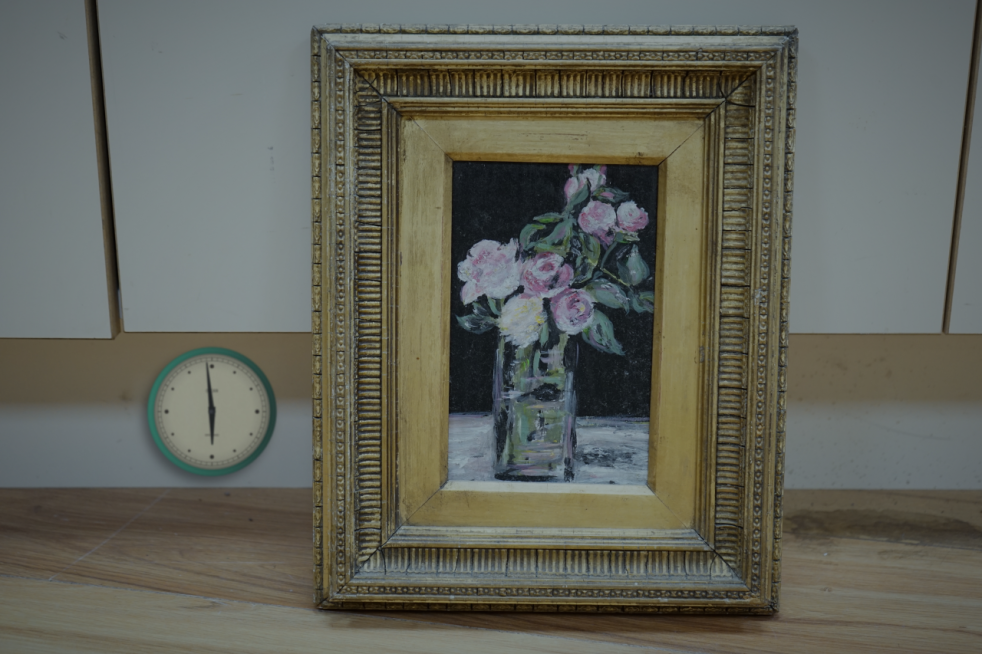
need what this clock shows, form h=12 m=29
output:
h=5 m=59
